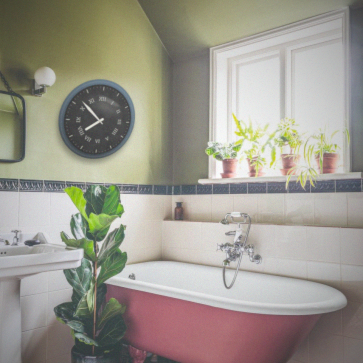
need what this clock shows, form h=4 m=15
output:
h=7 m=52
